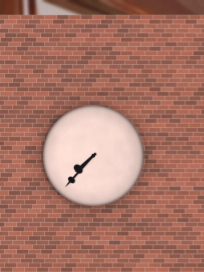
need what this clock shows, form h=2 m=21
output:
h=7 m=37
